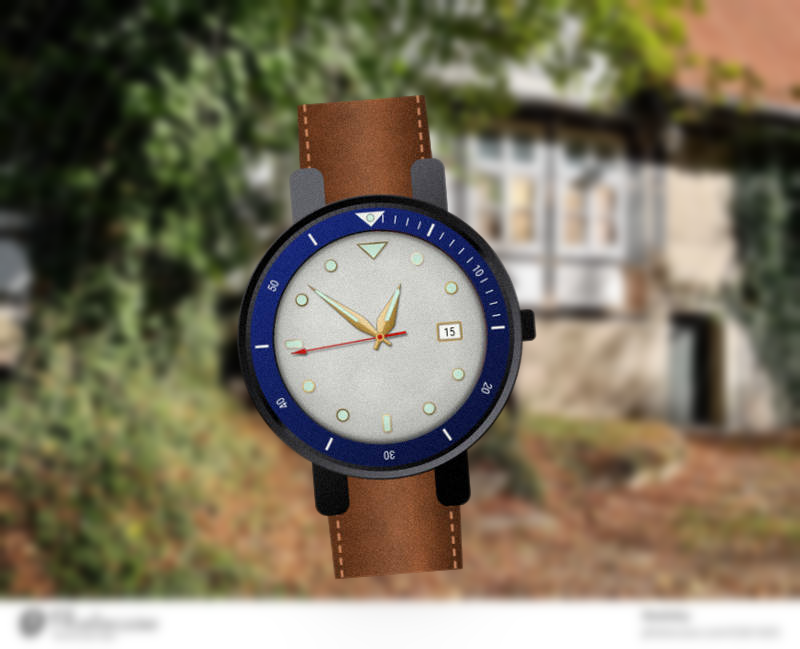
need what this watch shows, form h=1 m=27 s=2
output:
h=12 m=51 s=44
